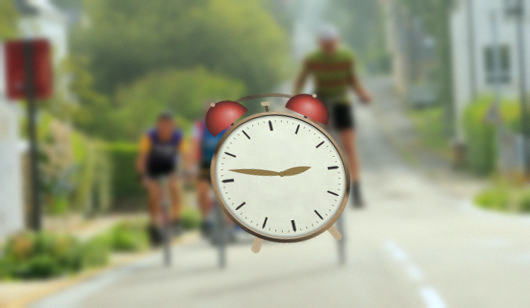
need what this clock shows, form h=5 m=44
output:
h=2 m=47
